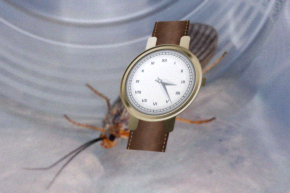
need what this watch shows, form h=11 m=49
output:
h=3 m=24
